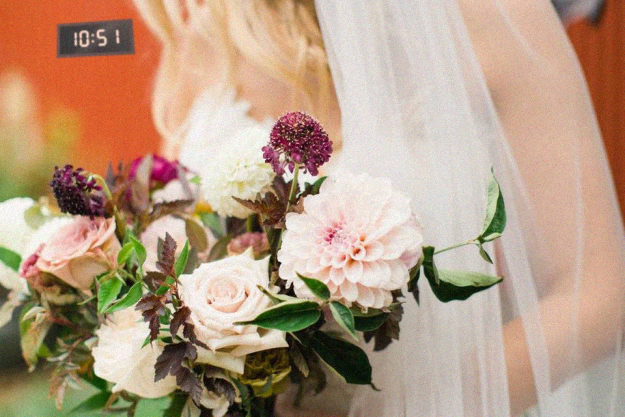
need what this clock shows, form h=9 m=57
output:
h=10 m=51
